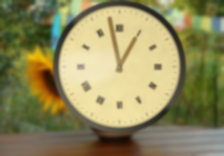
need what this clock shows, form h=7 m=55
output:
h=12 m=58
